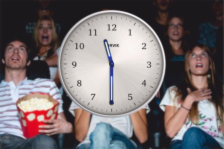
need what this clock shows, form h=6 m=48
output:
h=11 m=30
